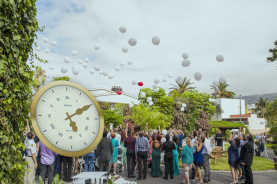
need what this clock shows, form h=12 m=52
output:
h=5 m=10
